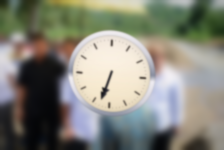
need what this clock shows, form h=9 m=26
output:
h=6 m=33
